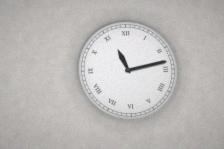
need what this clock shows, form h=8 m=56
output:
h=11 m=13
